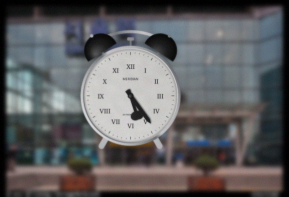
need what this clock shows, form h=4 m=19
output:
h=5 m=24
